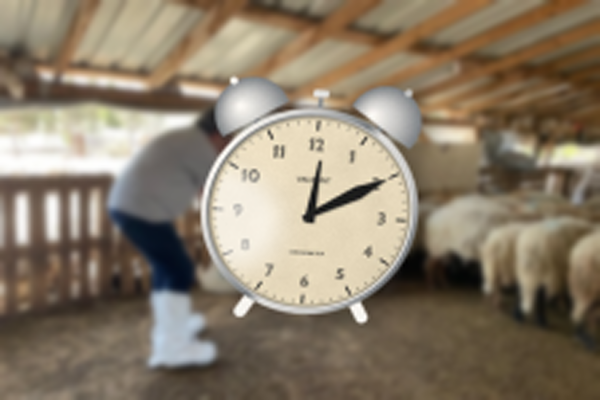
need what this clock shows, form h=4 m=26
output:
h=12 m=10
